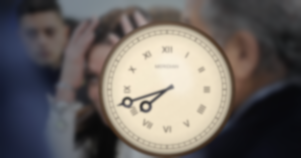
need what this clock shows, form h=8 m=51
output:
h=7 m=42
